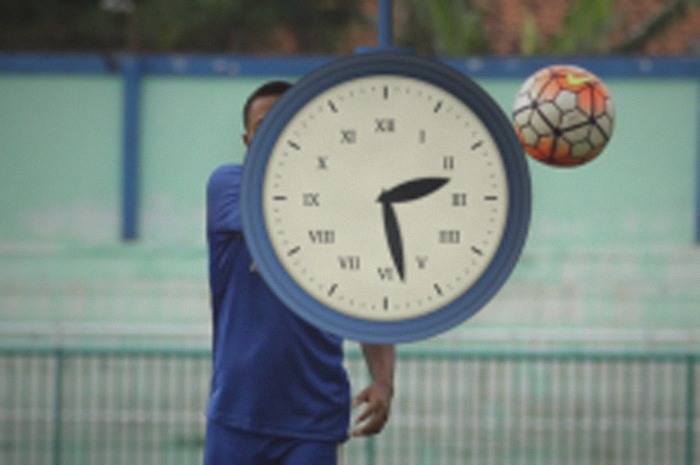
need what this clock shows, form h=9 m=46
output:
h=2 m=28
